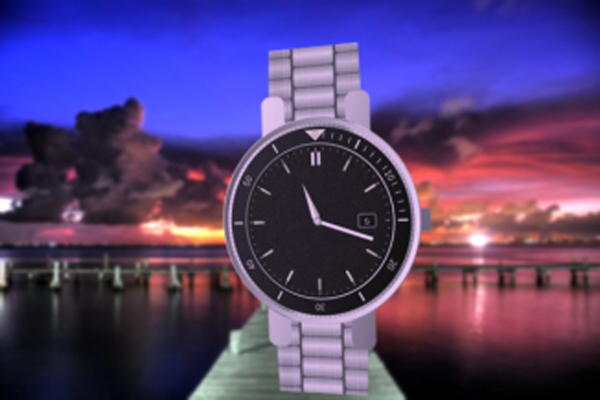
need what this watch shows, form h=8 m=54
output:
h=11 m=18
